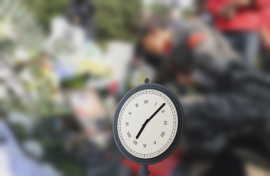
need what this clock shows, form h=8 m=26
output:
h=7 m=8
